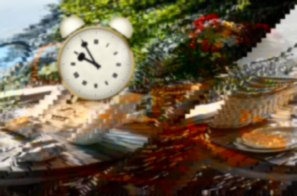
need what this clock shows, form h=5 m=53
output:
h=9 m=55
